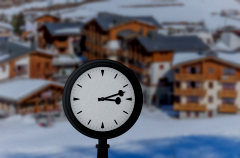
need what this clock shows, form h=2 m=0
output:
h=3 m=12
